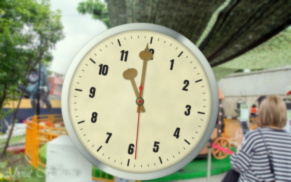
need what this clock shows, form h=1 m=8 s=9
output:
h=10 m=59 s=29
